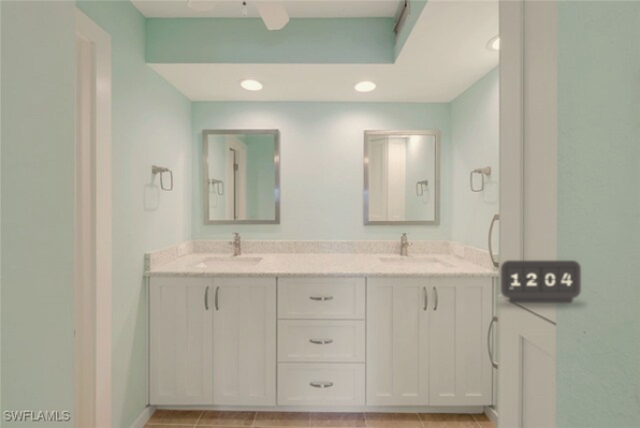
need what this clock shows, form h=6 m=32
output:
h=12 m=4
